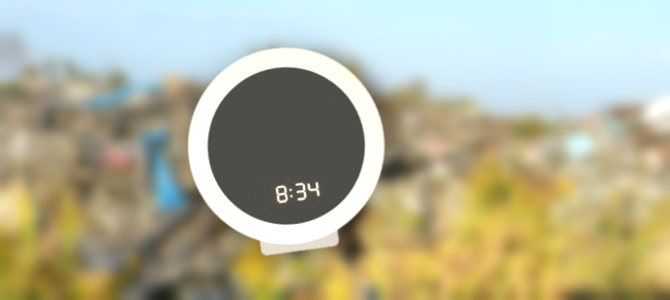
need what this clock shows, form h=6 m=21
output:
h=8 m=34
